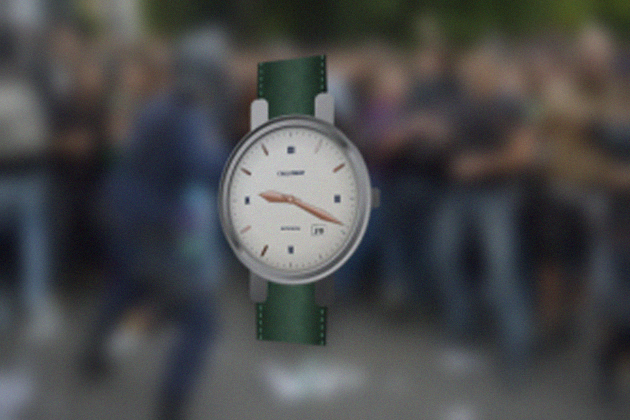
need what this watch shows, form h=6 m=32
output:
h=9 m=19
